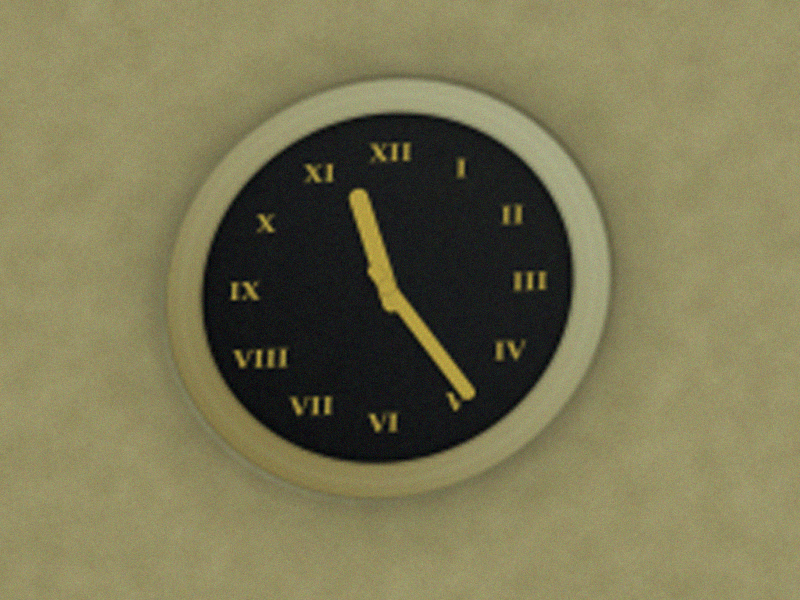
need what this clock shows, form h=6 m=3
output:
h=11 m=24
